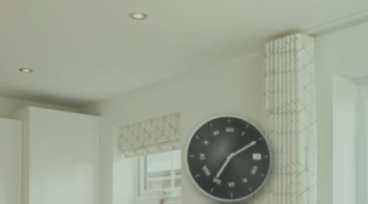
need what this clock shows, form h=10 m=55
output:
h=7 m=10
